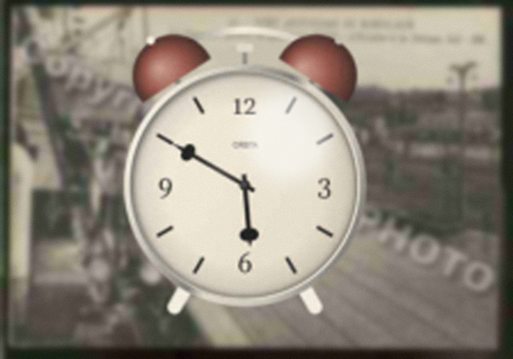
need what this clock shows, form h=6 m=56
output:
h=5 m=50
